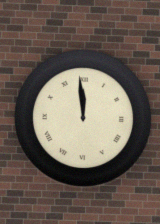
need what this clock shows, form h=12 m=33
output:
h=11 m=59
